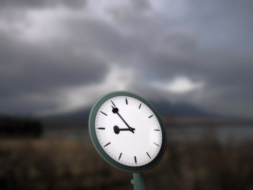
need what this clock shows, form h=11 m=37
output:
h=8 m=54
